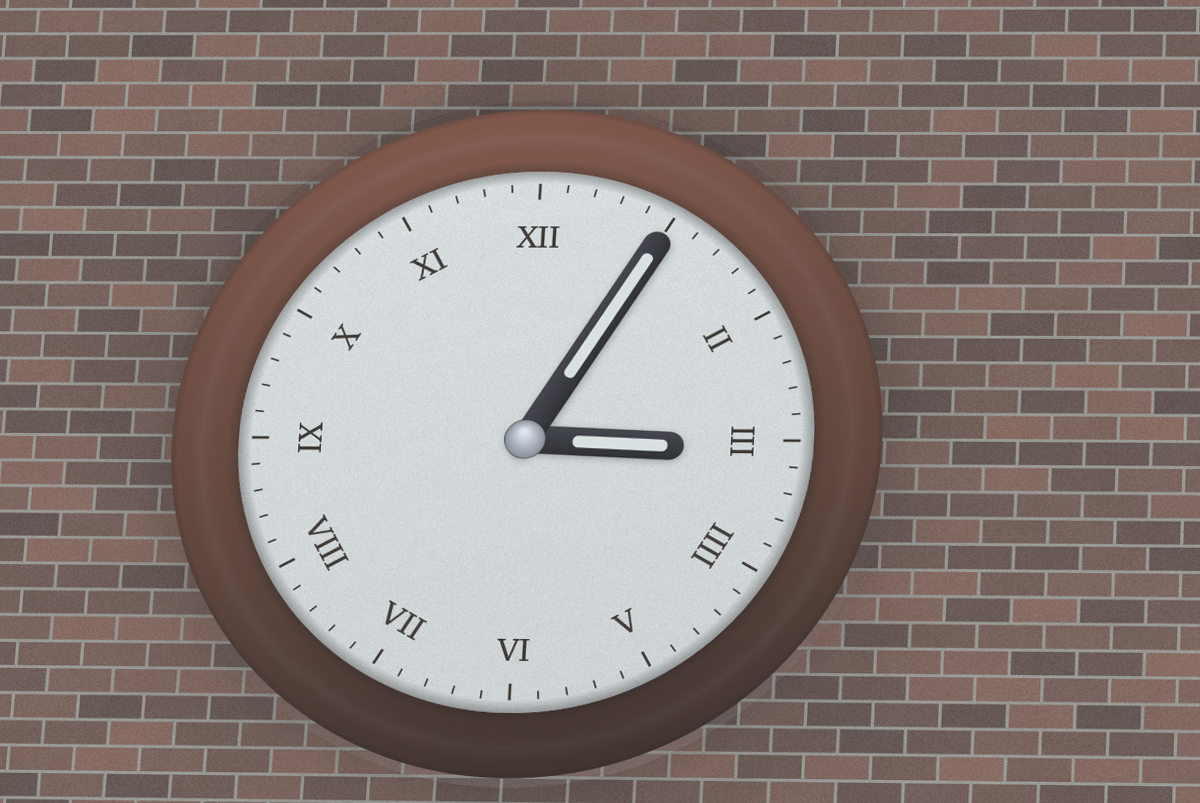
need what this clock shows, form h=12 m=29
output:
h=3 m=5
